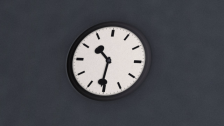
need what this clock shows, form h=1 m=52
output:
h=10 m=31
